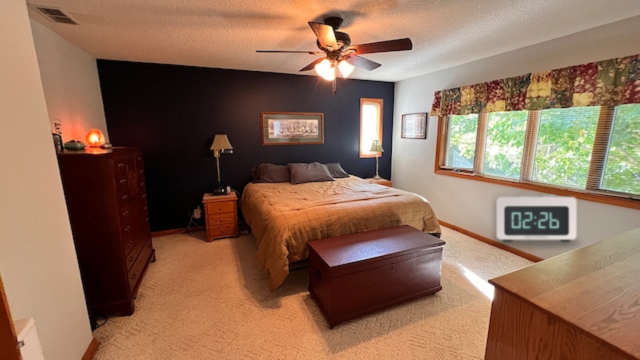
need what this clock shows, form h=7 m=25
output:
h=2 m=26
